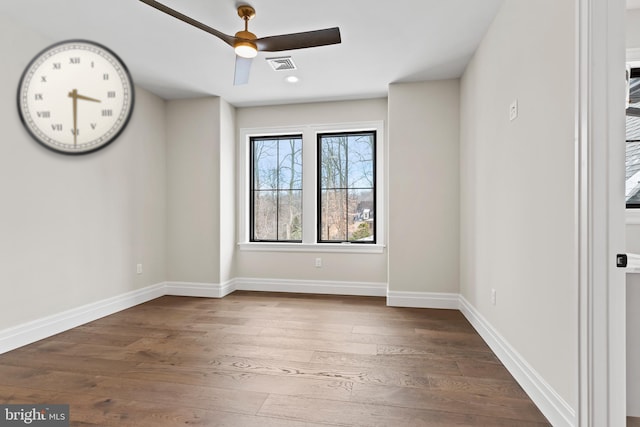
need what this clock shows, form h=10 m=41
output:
h=3 m=30
